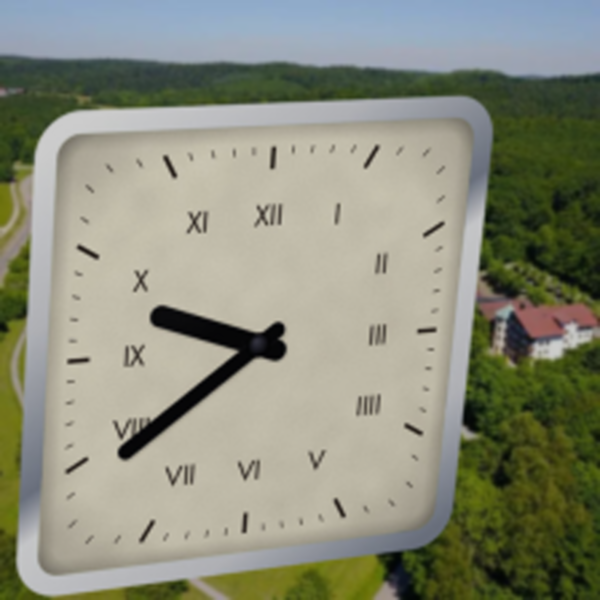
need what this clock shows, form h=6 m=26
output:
h=9 m=39
